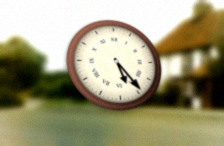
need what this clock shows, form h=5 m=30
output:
h=5 m=24
